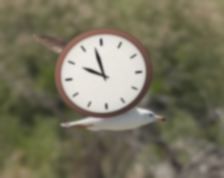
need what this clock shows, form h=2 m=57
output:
h=9 m=58
